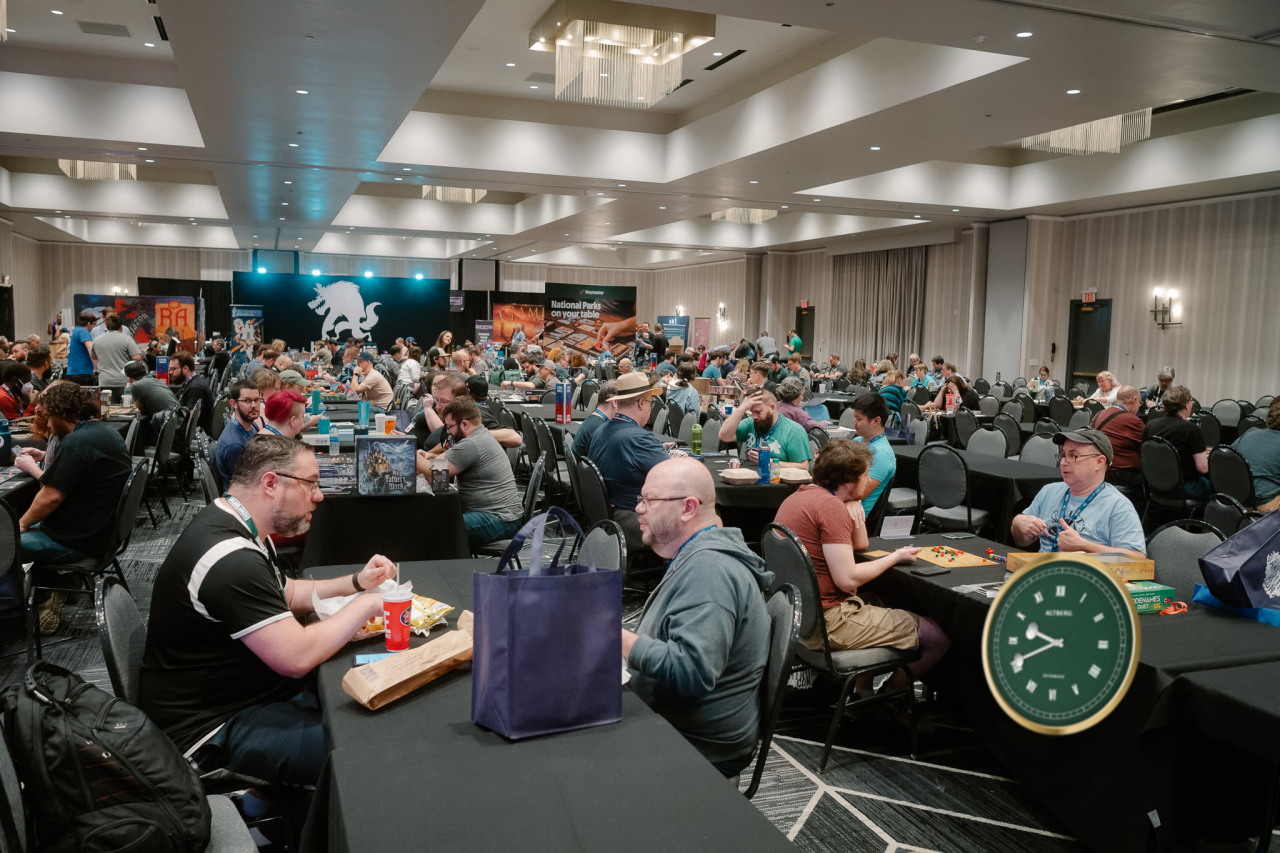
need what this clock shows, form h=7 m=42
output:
h=9 m=41
